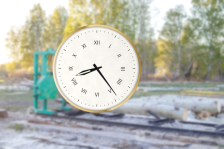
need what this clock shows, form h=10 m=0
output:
h=8 m=24
